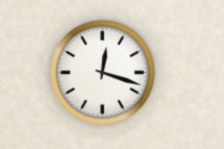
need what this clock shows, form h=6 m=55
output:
h=12 m=18
